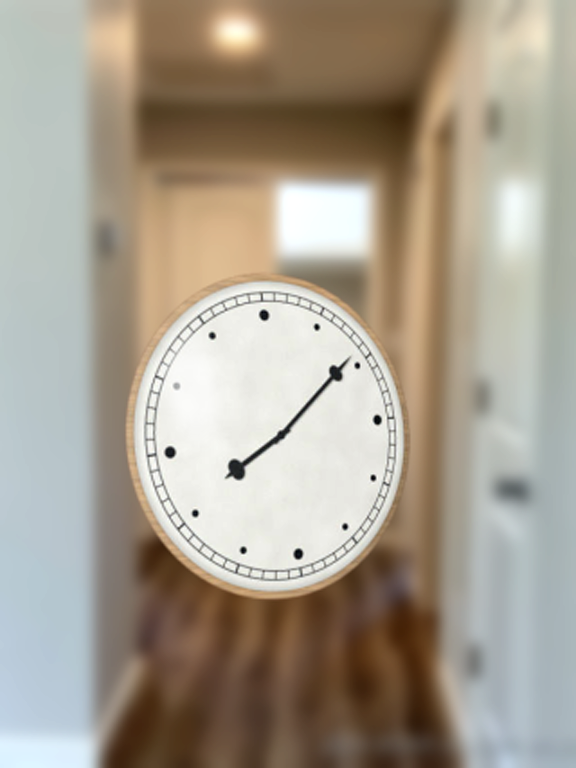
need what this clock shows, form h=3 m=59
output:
h=8 m=9
